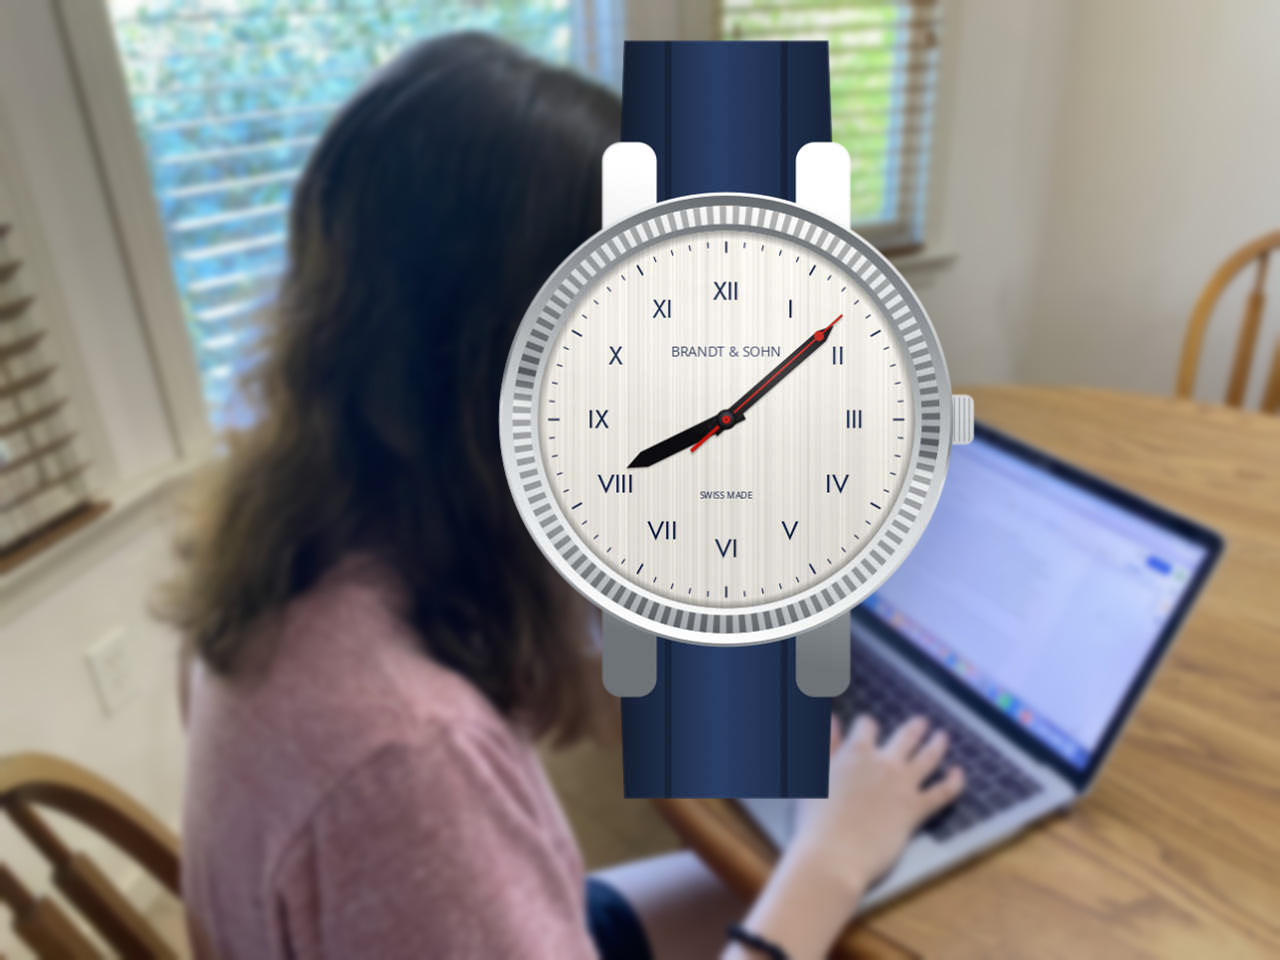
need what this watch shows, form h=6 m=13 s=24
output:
h=8 m=8 s=8
